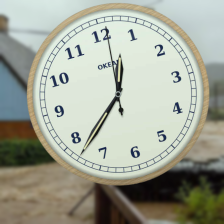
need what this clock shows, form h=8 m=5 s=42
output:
h=12 m=38 s=1
